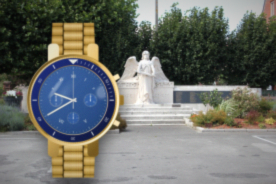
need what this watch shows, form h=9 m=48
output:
h=9 m=40
